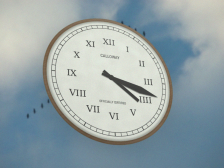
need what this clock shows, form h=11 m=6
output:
h=4 m=18
